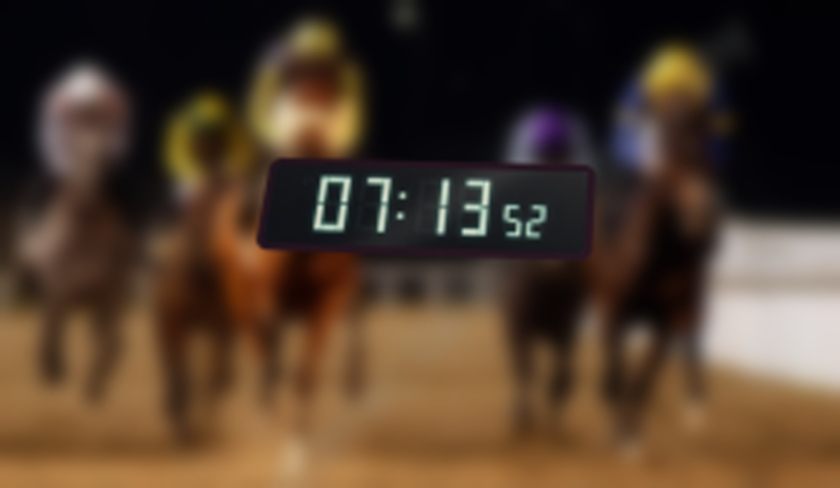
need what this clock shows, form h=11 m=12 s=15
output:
h=7 m=13 s=52
